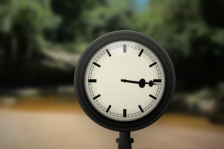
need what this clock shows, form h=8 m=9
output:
h=3 m=16
